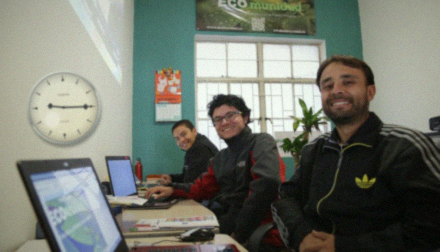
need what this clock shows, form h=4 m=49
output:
h=9 m=15
